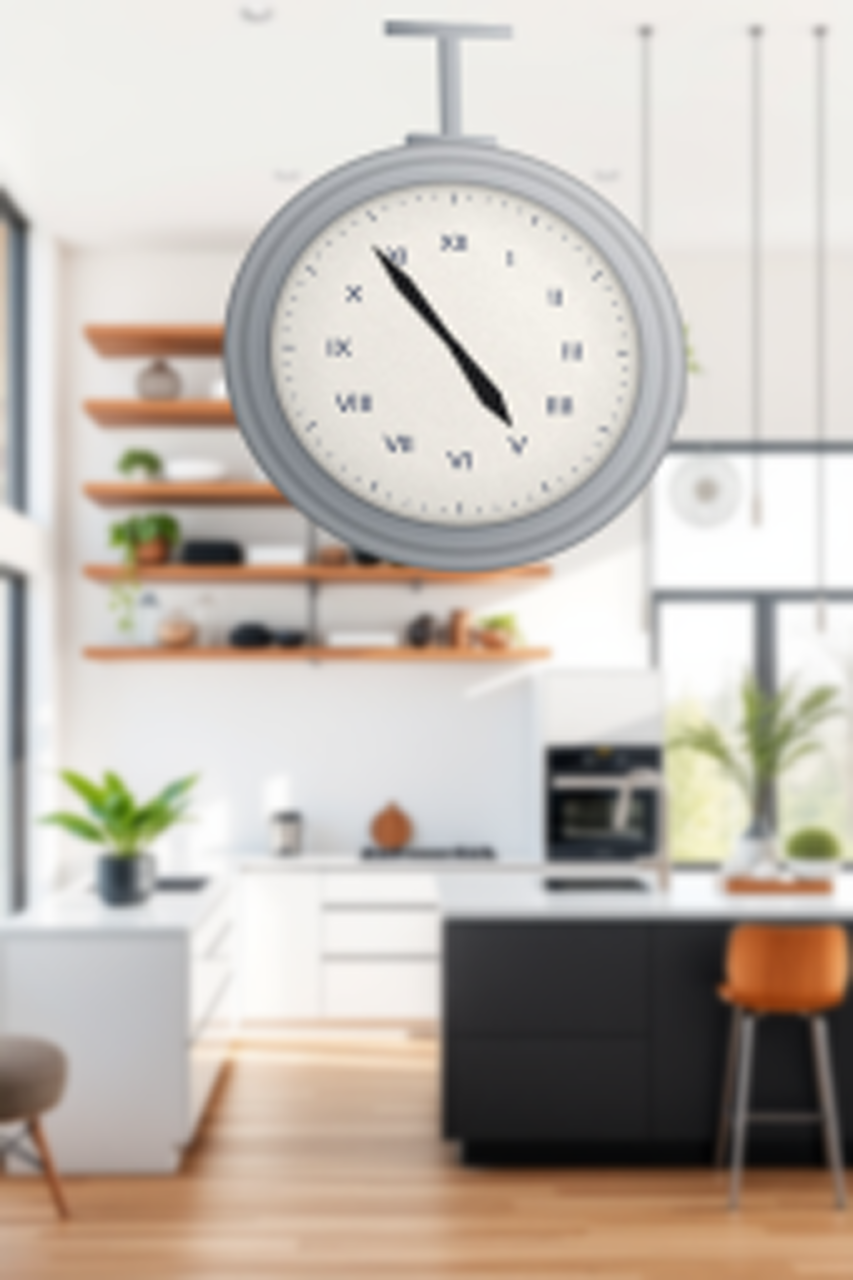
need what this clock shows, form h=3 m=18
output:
h=4 m=54
